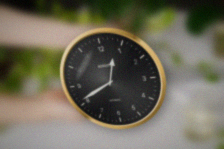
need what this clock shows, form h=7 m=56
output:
h=12 m=41
